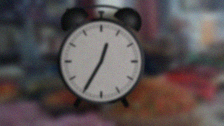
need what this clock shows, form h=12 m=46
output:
h=12 m=35
